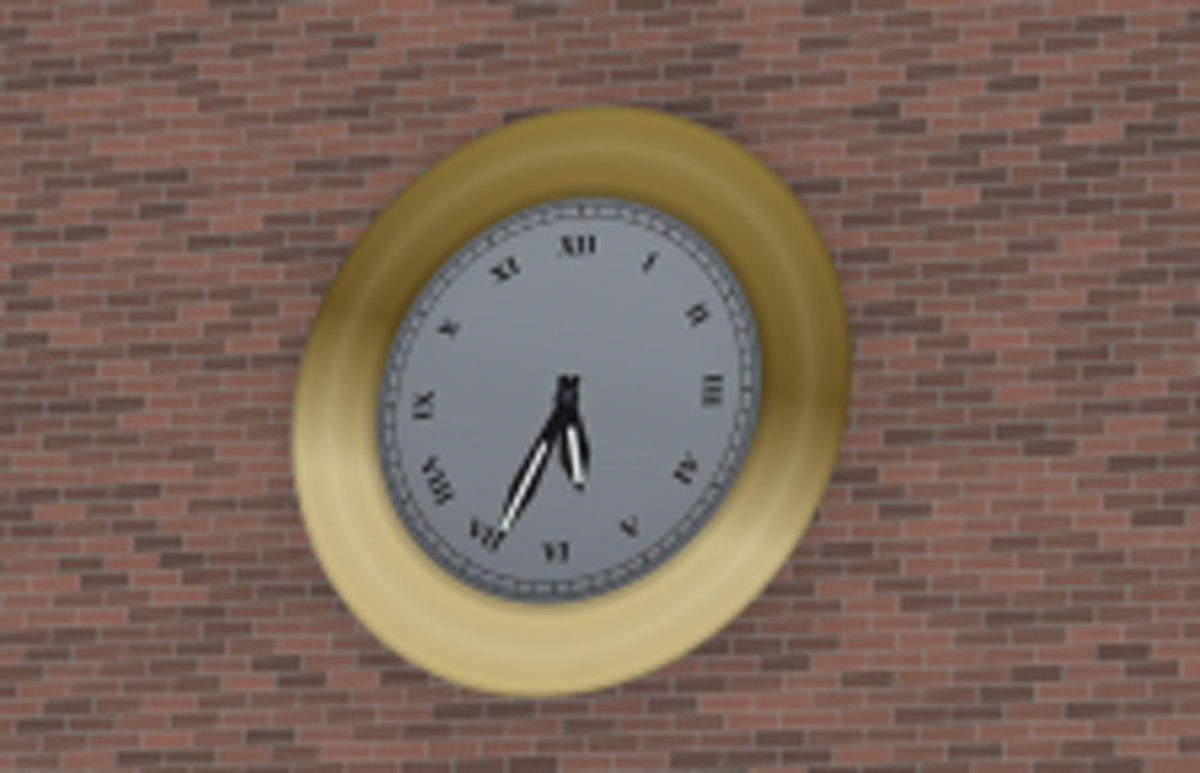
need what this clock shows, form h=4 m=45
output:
h=5 m=34
